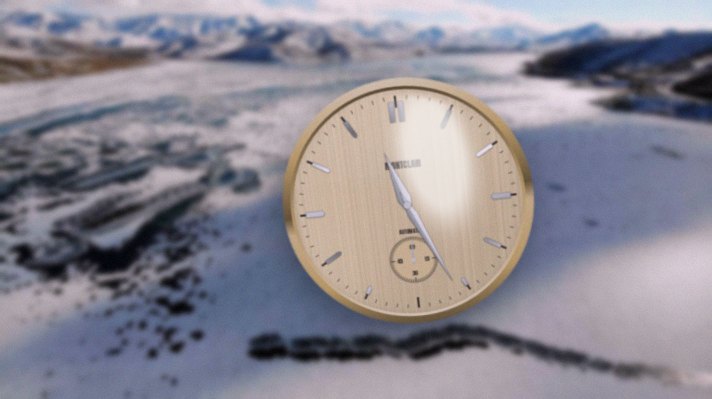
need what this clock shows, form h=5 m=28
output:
h=11 m=26
